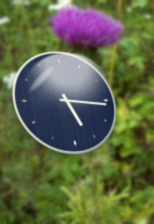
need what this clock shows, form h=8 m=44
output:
h=5 m=16
